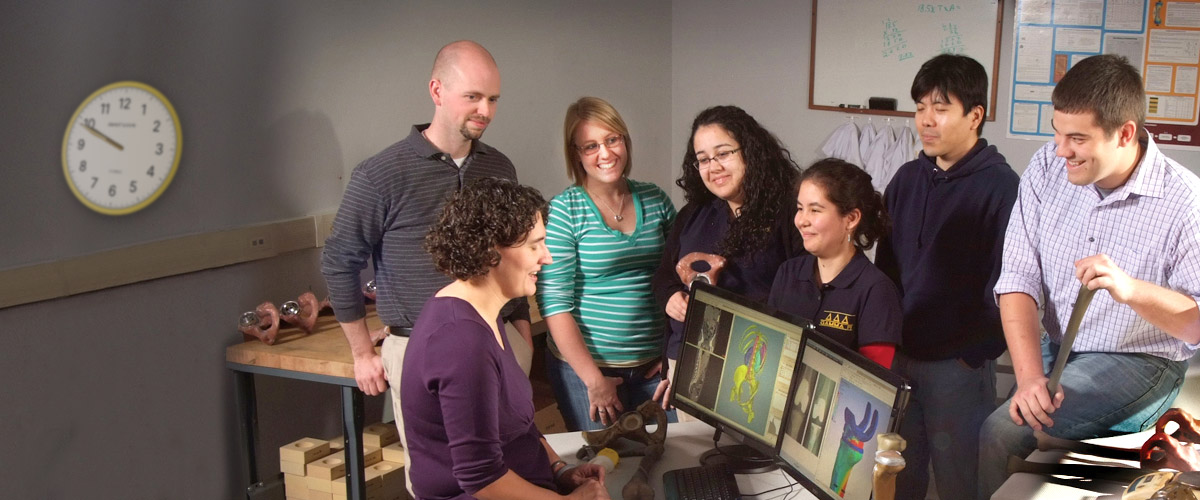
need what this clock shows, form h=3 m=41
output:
h=9 m=49
